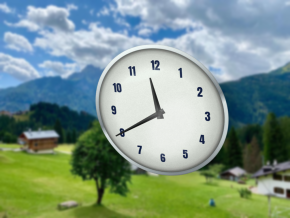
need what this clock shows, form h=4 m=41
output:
h=11 m=40
